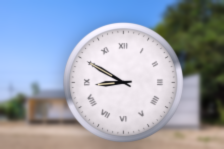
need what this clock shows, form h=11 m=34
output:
h=8 m=50
